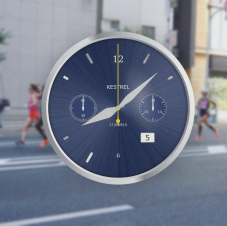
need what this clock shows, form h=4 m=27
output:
h=8 m=8
